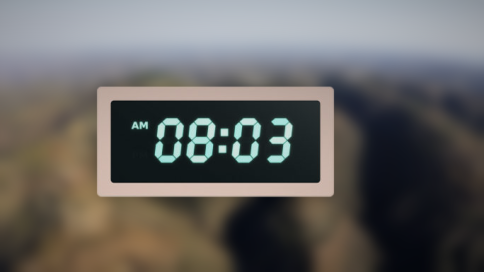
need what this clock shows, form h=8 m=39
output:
h=8 m=3
